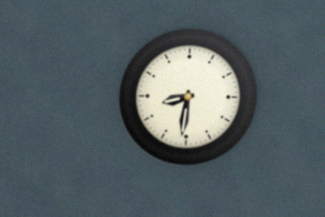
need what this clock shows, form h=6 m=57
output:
h=8 m=31
